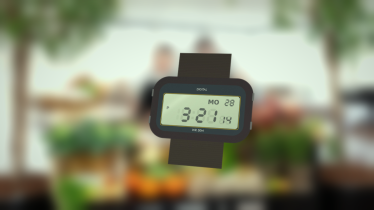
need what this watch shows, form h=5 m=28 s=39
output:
h=3 m=21 s=14
